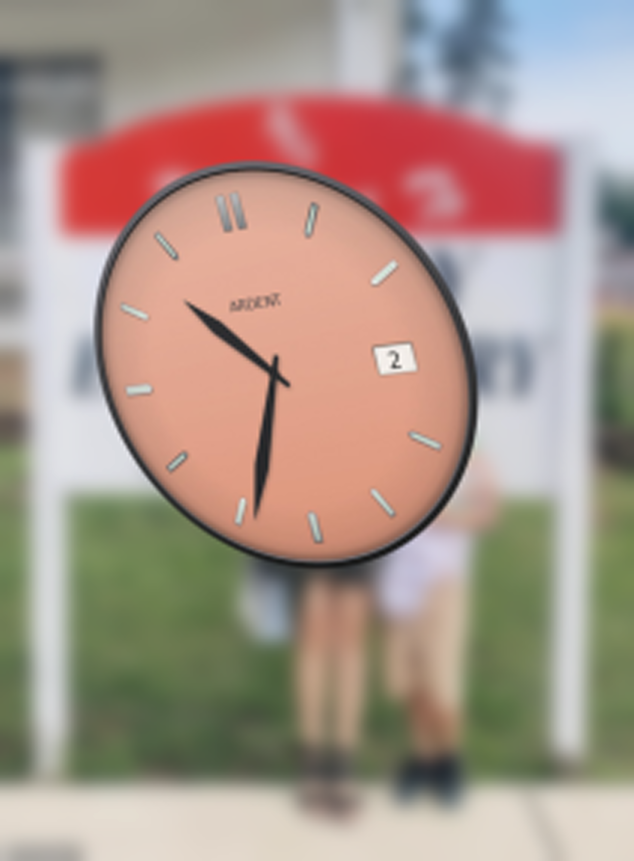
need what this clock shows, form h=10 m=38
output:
h=10 m=34
